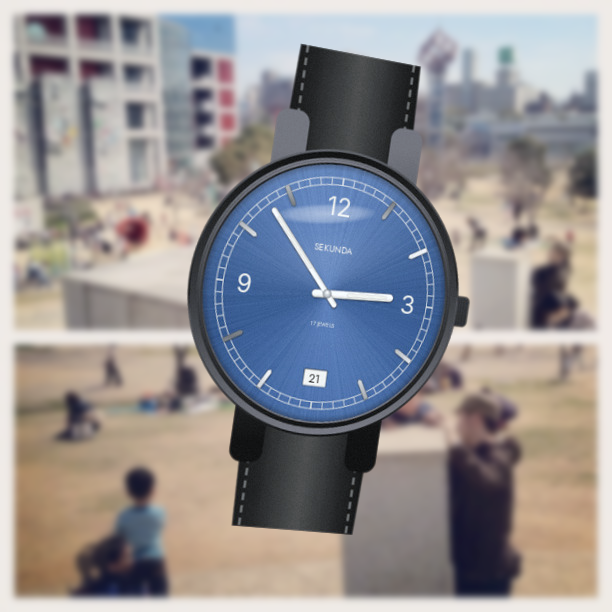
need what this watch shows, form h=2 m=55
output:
h=2 m=53
